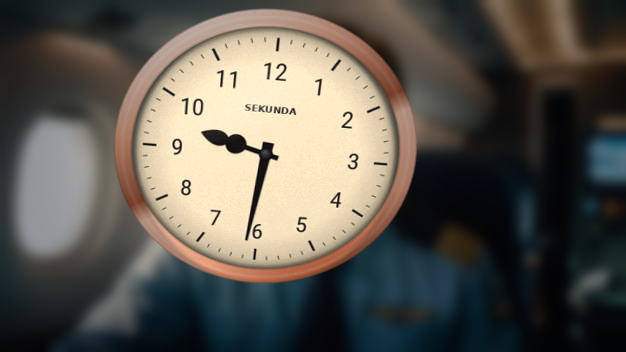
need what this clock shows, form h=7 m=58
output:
h=9 m=31
